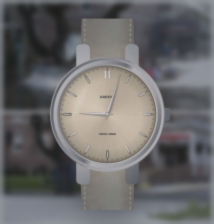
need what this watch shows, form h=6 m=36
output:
h=9 m=3
